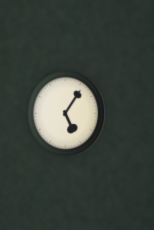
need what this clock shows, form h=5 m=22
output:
h=5 m=6
